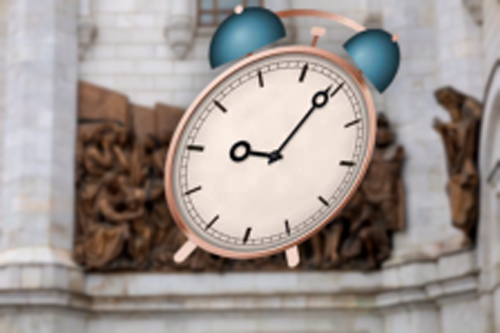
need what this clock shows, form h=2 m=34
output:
h=9 m=4
